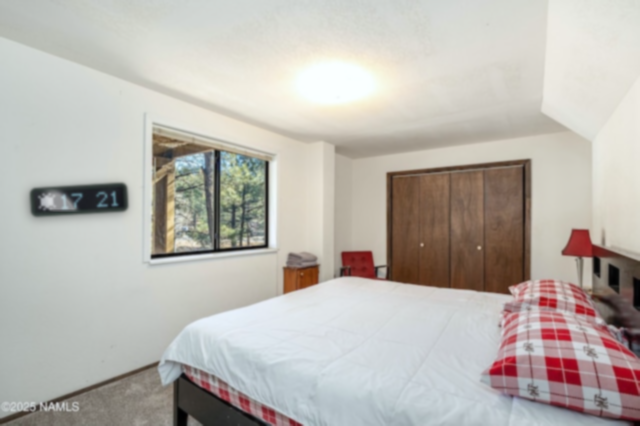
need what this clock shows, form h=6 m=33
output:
h=17 m=21
